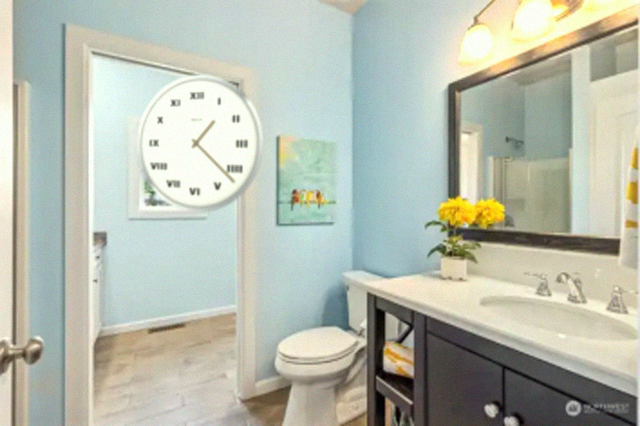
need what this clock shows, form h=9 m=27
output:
h=1 m=22
